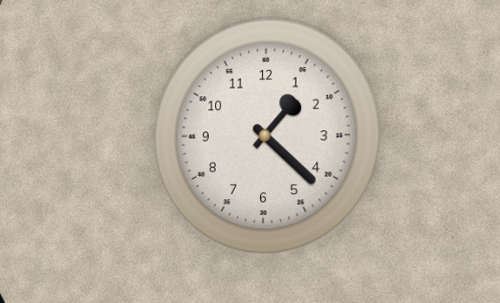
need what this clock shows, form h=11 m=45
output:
h=1 m=22
